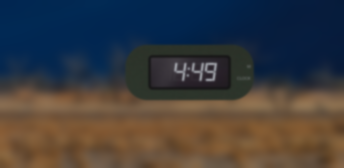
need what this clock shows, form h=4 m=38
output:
h=4 m=49
